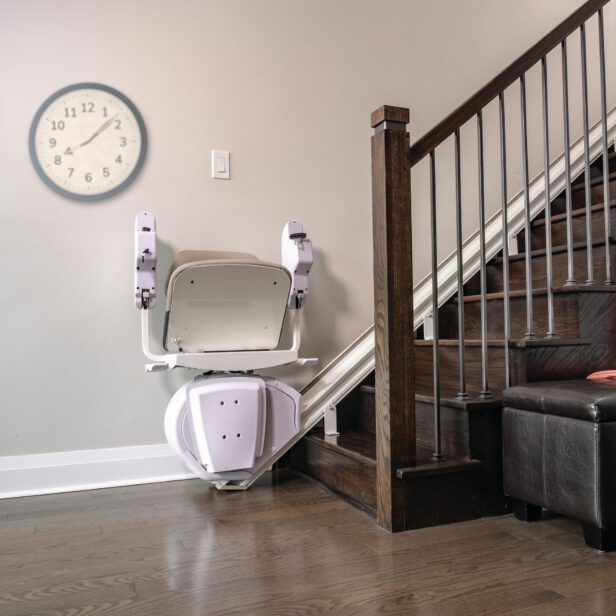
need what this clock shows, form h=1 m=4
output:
h=8 m=8
